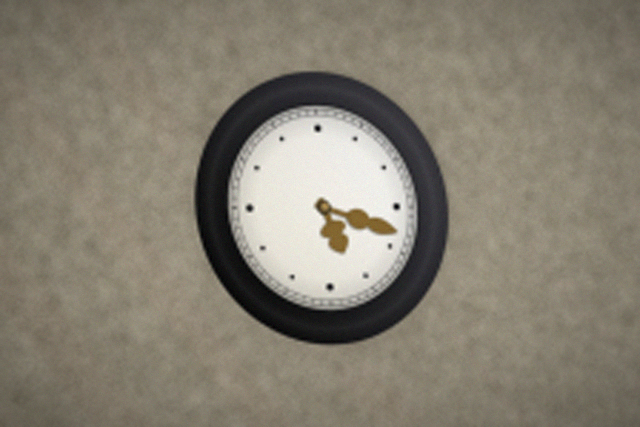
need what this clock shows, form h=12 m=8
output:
h=5 m=18
